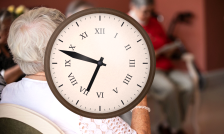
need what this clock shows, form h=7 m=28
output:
h=6 m=48
